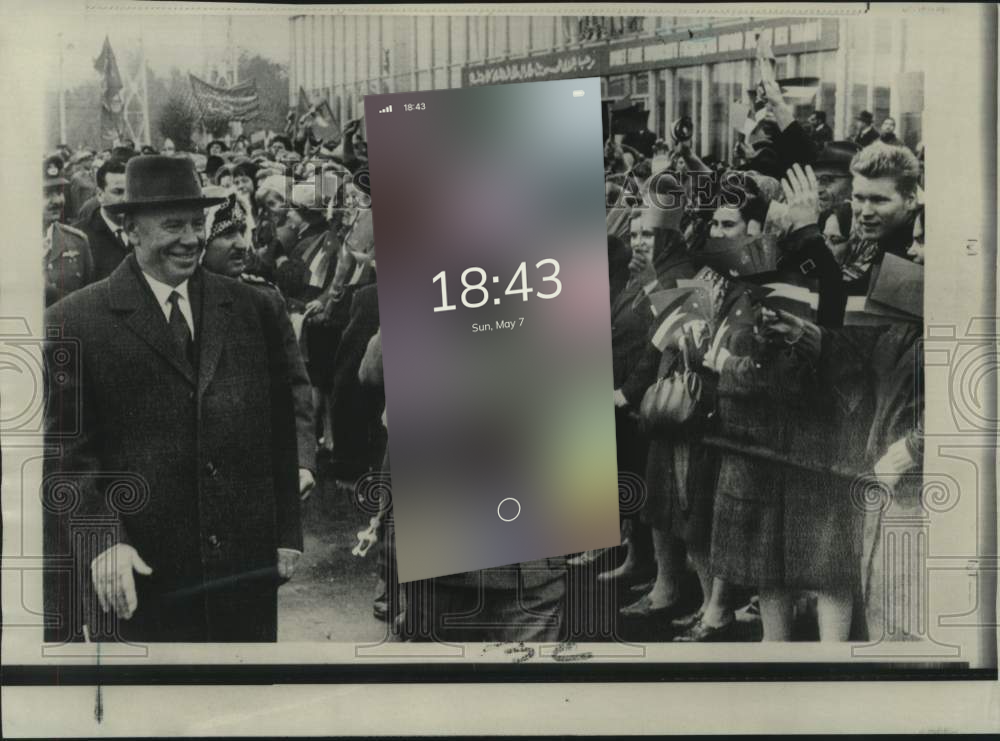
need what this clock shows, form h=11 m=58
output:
h=18 m=43
